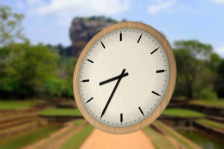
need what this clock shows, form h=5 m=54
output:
h=8 m=35
